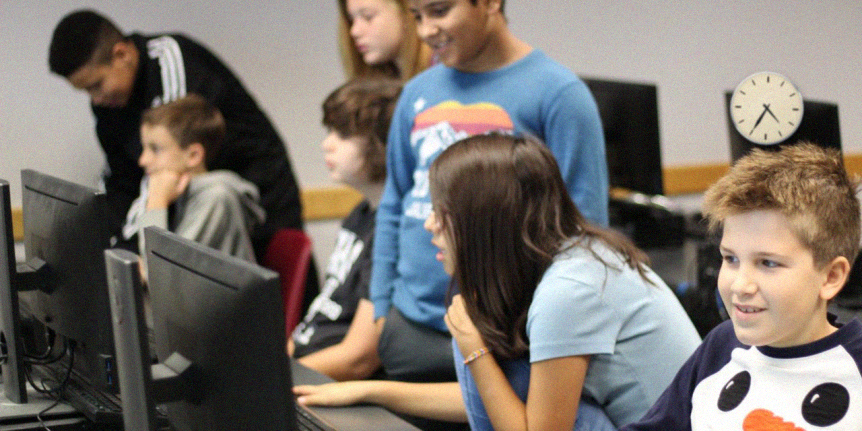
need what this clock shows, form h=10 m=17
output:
h=4 m=35
